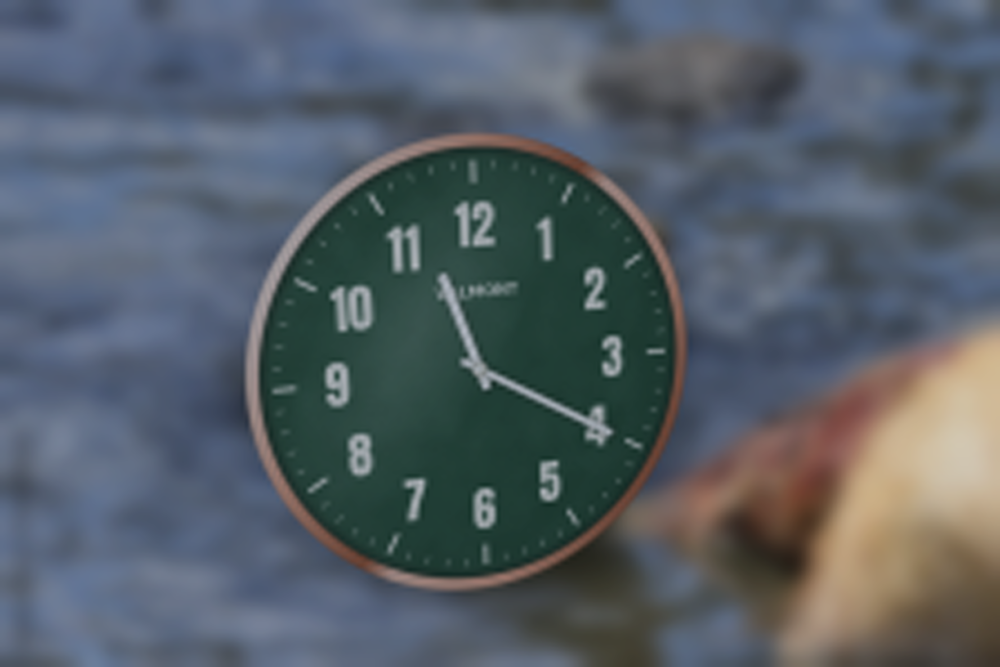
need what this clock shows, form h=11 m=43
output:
h=11 m=20
